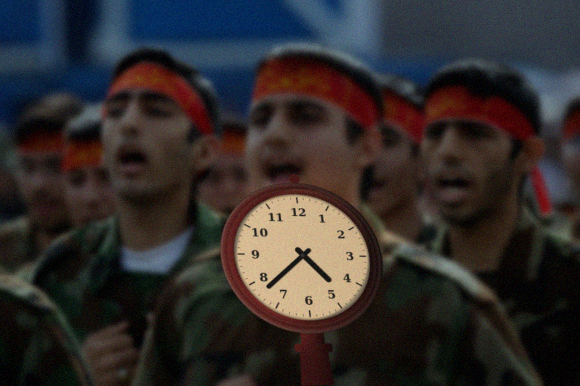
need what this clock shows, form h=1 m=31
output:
h=4 m=38
